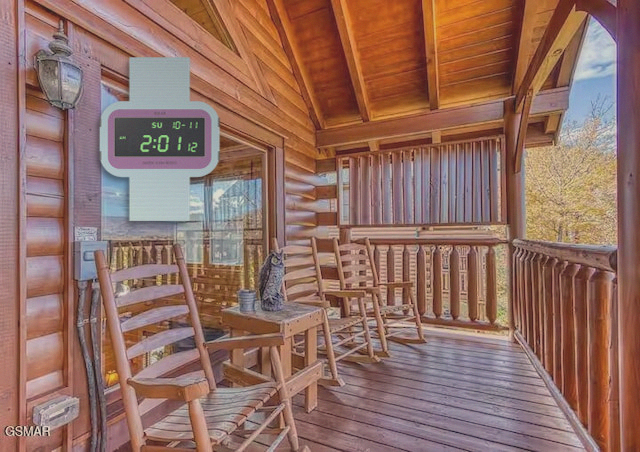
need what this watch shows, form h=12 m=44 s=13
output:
h=2 m=1 s=12
